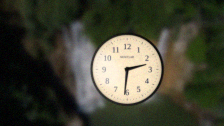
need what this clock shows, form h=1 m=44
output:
h=2 m=31
